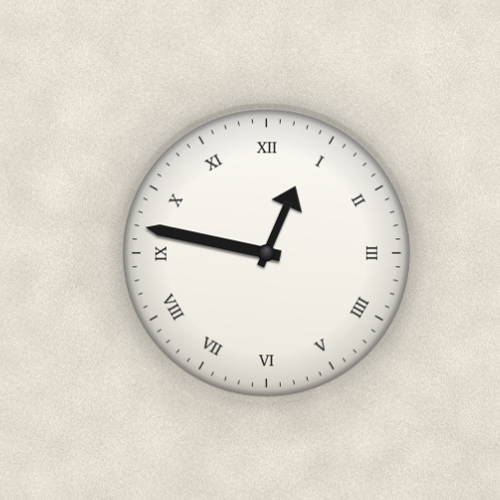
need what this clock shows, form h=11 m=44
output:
h=12 m=47
